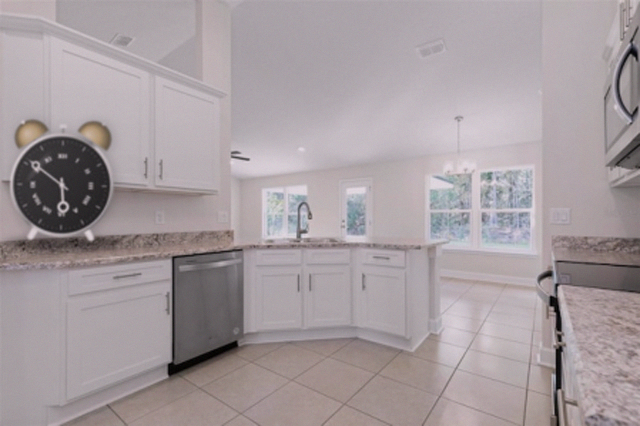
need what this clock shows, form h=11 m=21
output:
h=5 m=51
